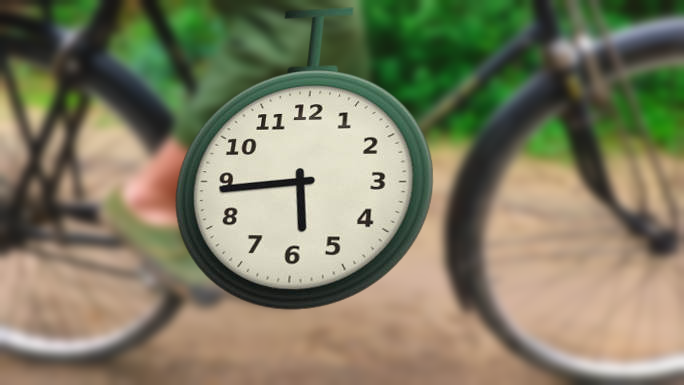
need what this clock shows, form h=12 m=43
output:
h=5 m=44
